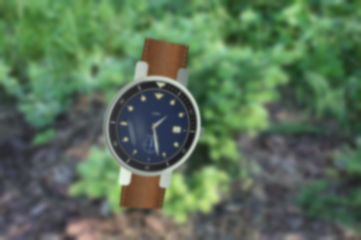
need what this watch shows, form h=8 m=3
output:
h=1 m=27
